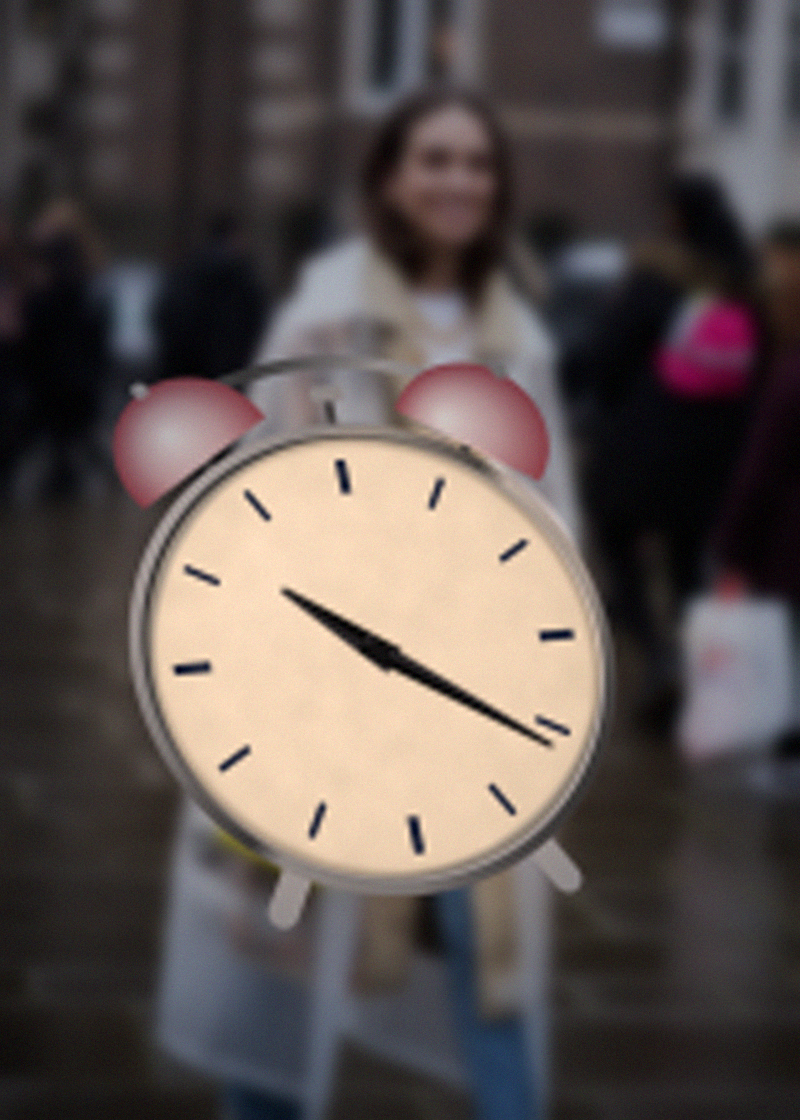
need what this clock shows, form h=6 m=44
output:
h=10 m=21
